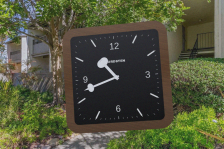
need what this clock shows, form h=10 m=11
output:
h=10 m=42
